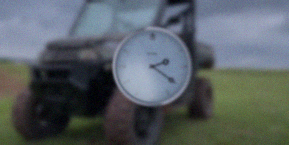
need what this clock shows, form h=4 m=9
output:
h=2 m=21
